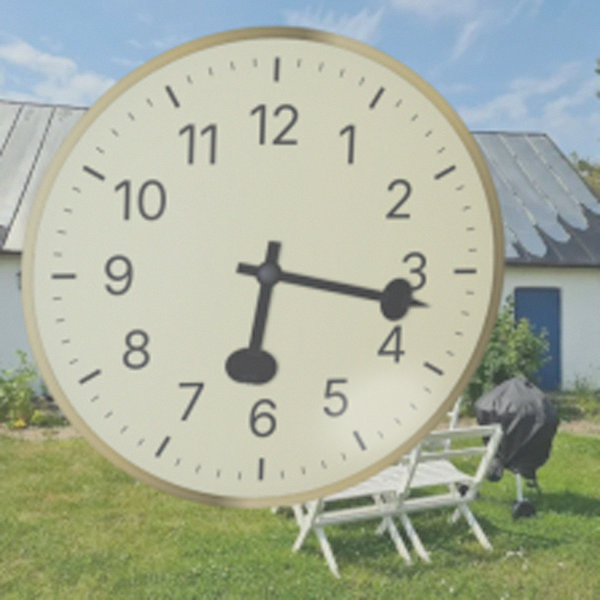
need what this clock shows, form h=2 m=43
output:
h=6 m=17
